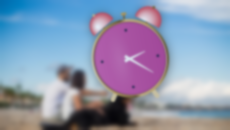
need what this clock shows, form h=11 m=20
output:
h=2 m=21
